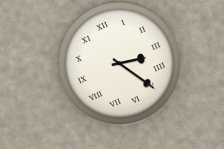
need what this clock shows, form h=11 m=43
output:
h=3 m=25
